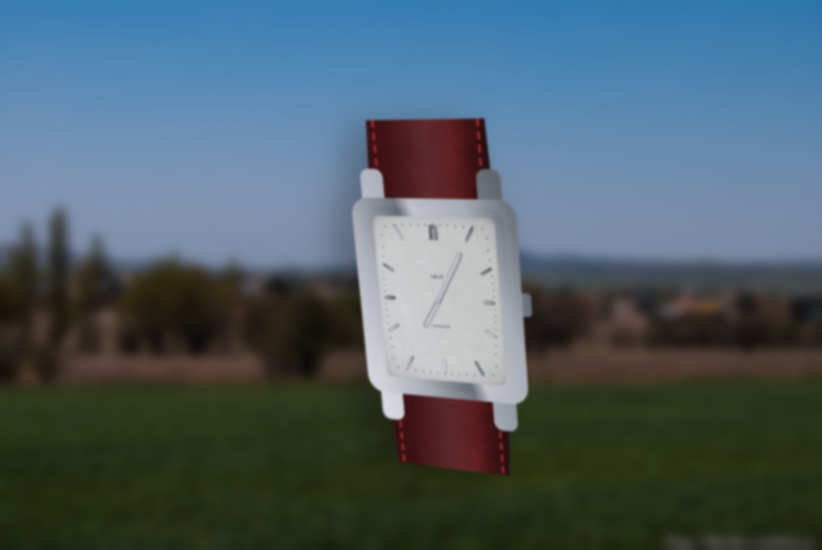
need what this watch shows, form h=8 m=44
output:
h=7 m=5
